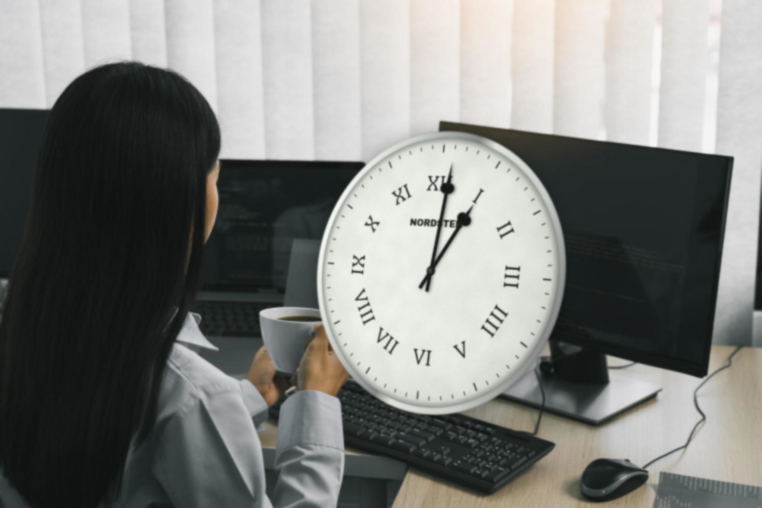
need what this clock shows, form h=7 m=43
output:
h=1 m=1
